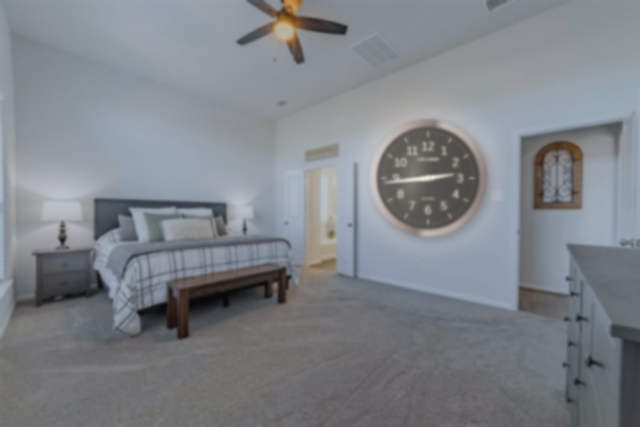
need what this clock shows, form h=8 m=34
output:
h=2 m=44
